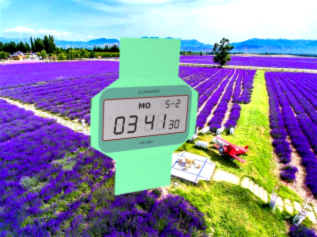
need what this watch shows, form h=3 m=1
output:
h=3 m=41
